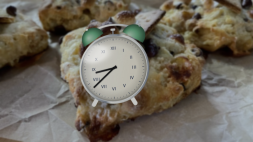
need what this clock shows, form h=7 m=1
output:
h=8 m=38
